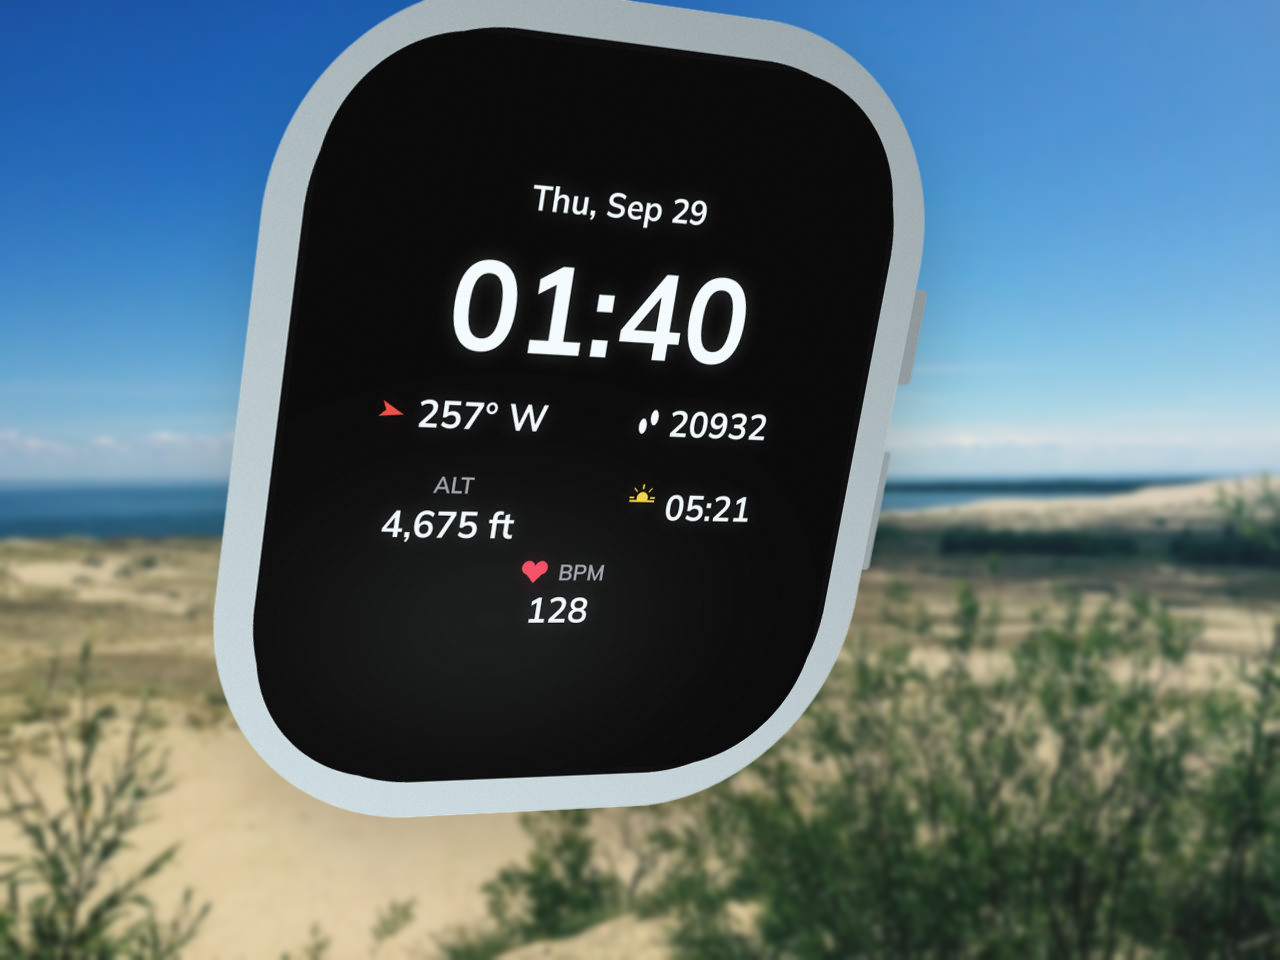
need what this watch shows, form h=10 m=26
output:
h=1 m=40
